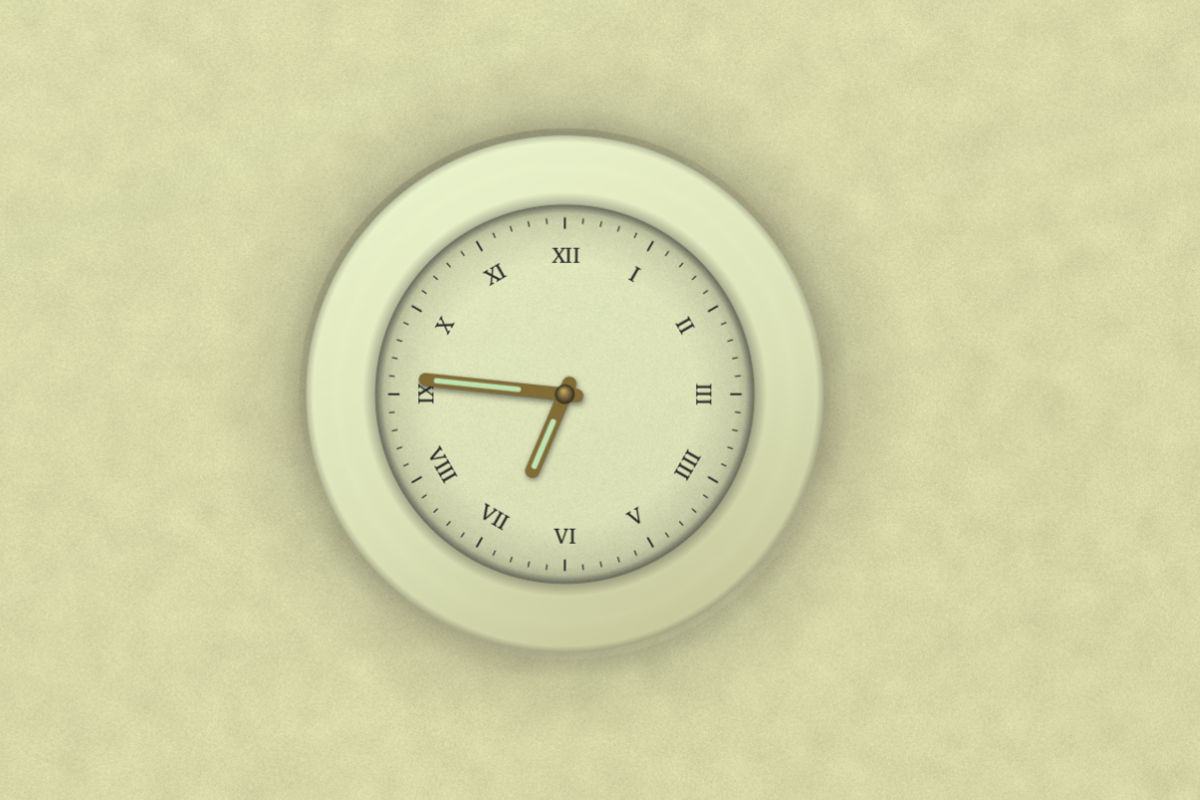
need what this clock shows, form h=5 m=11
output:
h=6 m=46
